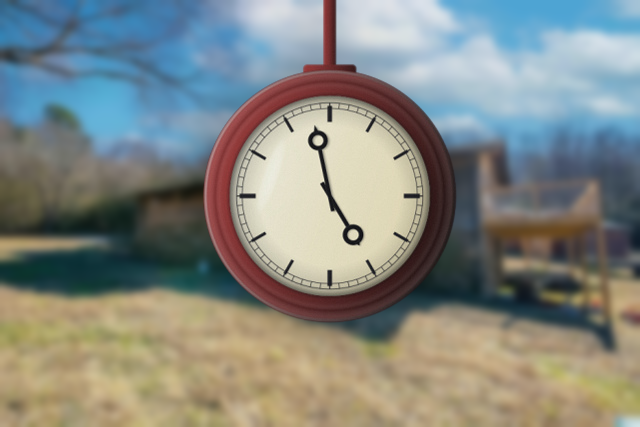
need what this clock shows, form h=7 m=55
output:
h=4 m=58
